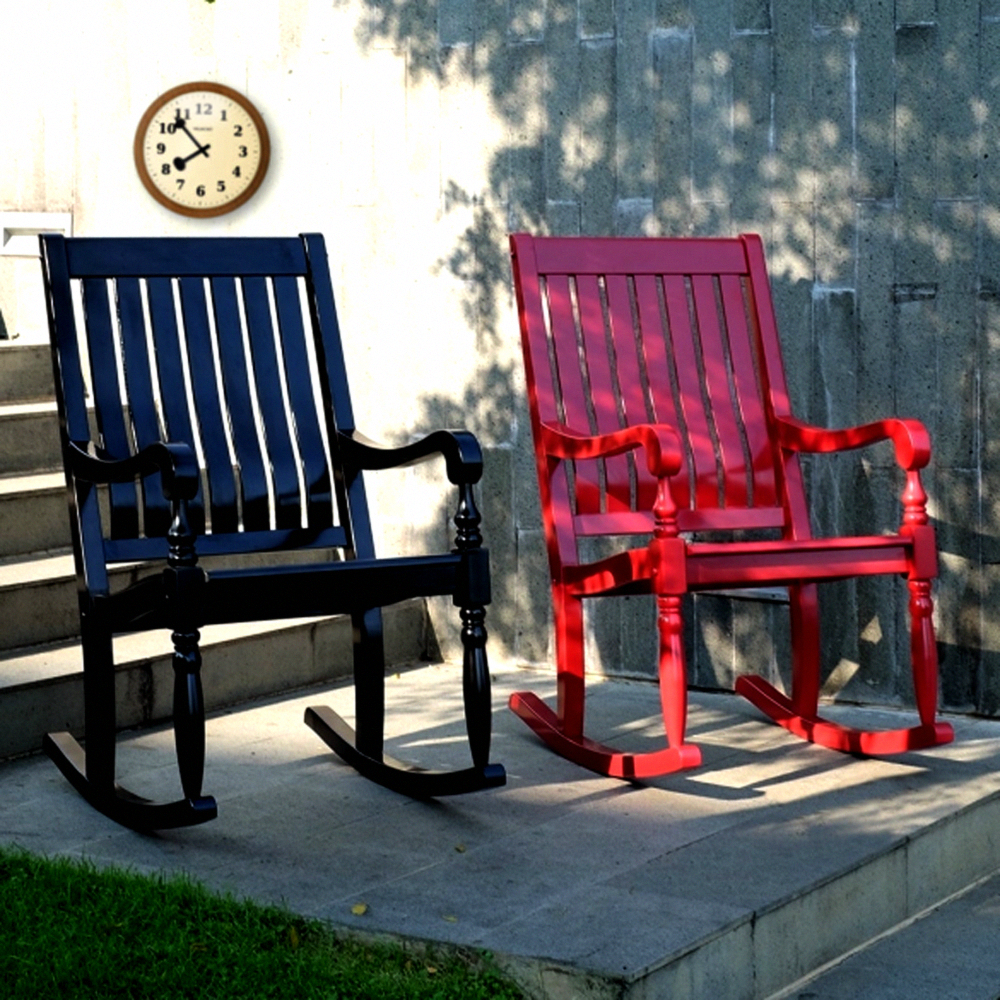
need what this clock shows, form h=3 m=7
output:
h=7 m=53
